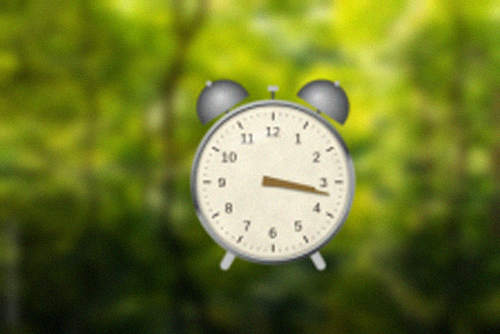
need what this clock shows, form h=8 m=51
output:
h=3 m=17
